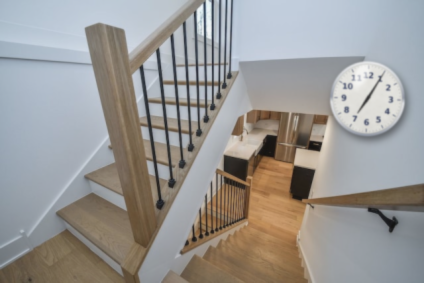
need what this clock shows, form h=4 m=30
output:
h=7 m=5
